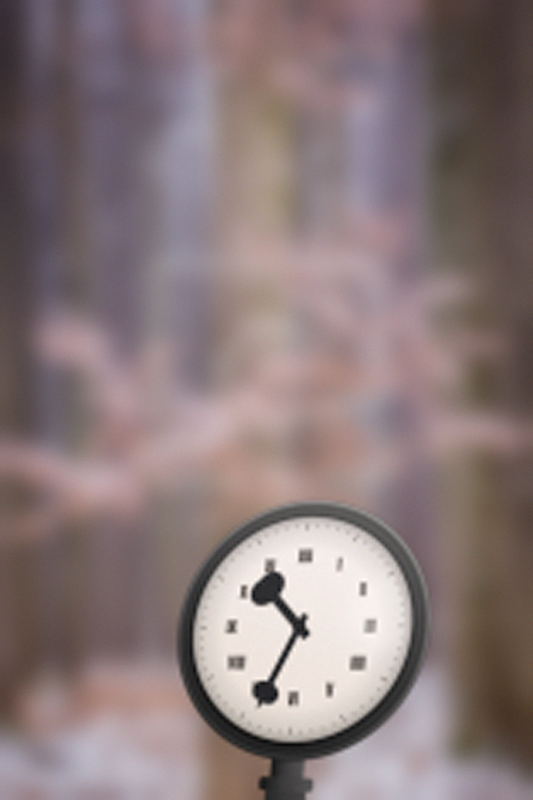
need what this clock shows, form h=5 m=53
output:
h=10 m=34
